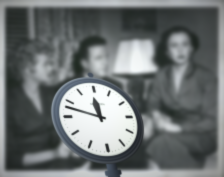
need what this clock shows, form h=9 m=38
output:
h=11 m=48
